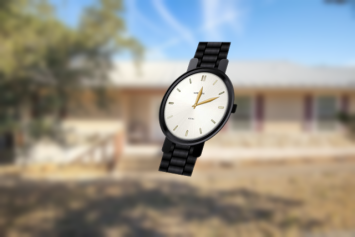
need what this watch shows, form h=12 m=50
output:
h=12 m=11
